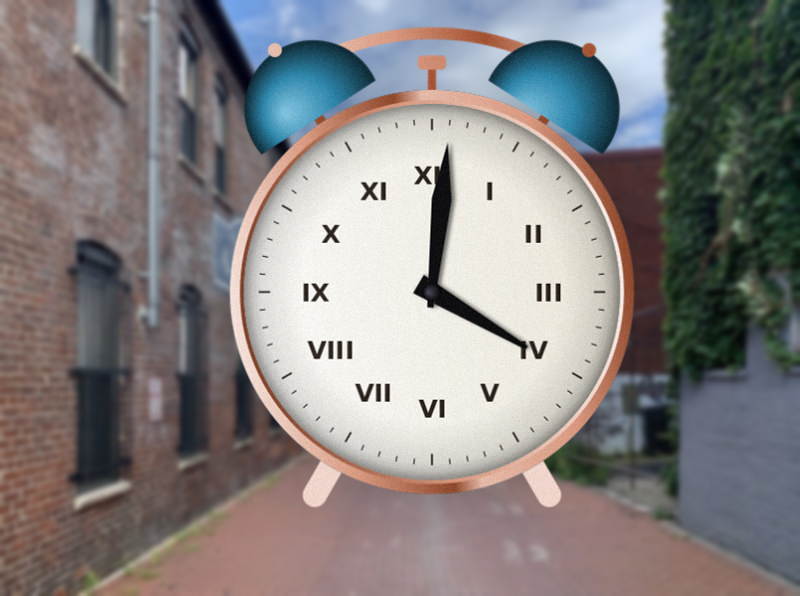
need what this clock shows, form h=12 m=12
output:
h=4 m=1
